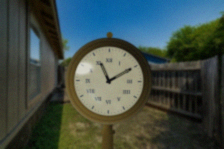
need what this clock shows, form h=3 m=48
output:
h=11 m=10
